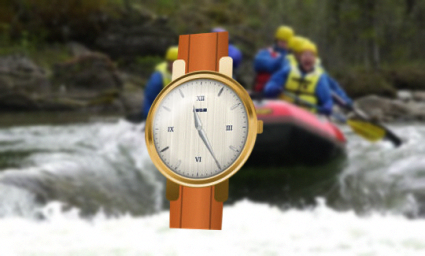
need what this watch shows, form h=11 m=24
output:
h=11 m=25
